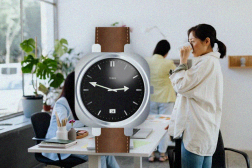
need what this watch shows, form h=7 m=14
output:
h=2 m=48
